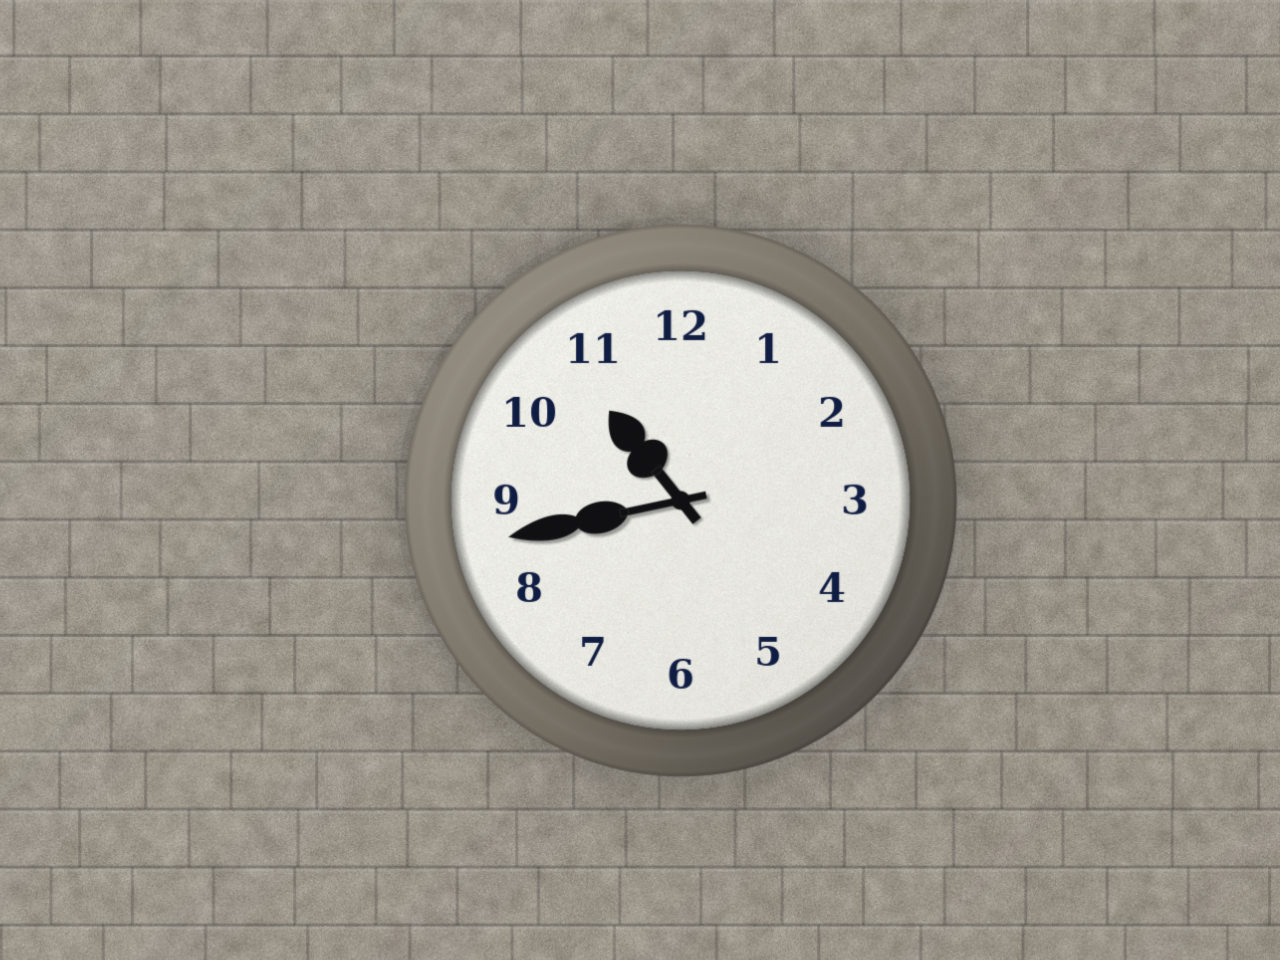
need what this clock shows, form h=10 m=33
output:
h=10 m=43
